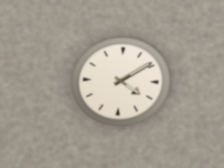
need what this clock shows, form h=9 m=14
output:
h=4 m=9
